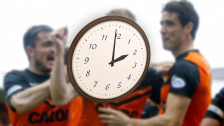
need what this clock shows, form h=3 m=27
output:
h=1 m=59
